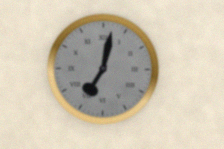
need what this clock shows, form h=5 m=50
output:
h=7 m=2
